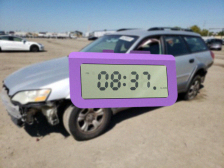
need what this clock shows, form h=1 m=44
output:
h=8 m=37
